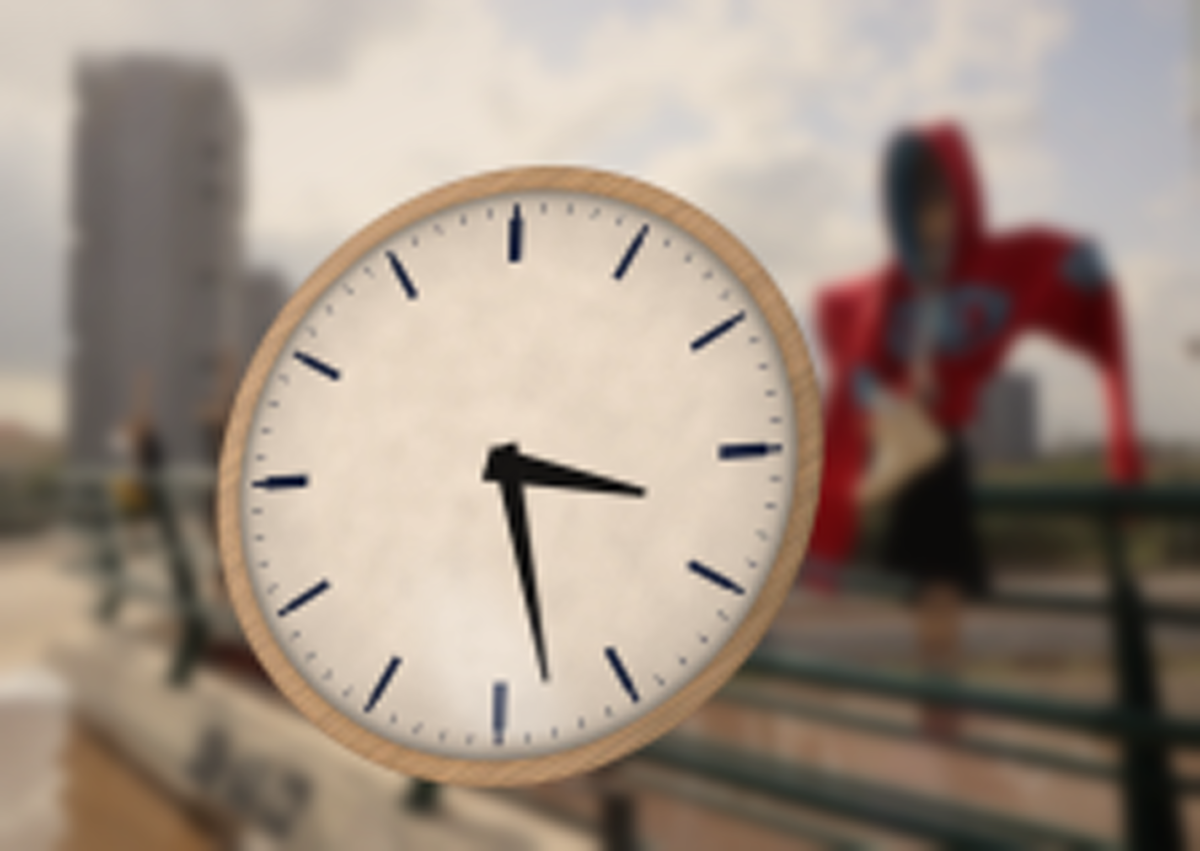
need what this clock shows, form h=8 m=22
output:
h=3 m=28
